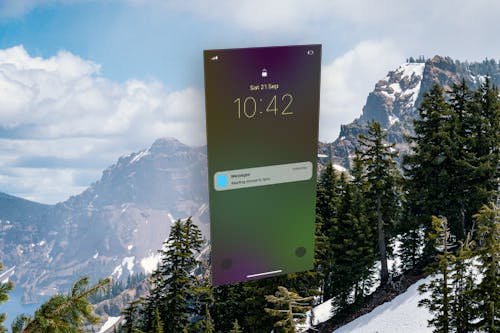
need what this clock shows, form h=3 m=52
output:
h=10 m=42
